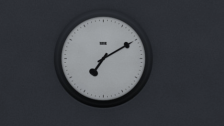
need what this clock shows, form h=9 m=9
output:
h=7 m=10
